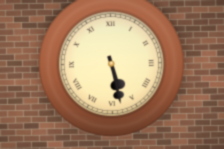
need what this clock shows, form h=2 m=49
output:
h=5 m=28
